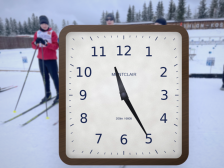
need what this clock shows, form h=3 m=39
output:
h=11 m=25
